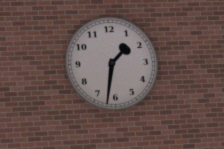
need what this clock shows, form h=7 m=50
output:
h=1 m=32
